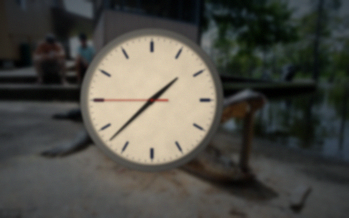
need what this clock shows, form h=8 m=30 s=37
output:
h=1 m=37 s=45
